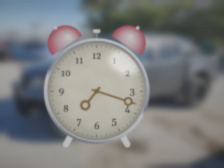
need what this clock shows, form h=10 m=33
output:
h=7 m=18
